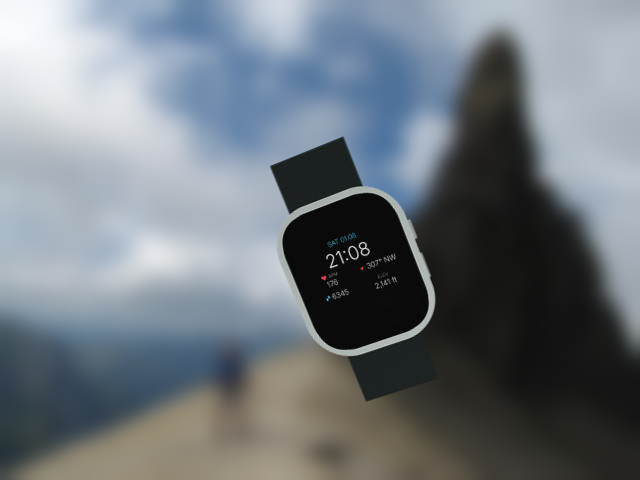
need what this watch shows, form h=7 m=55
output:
h=21 m=8
